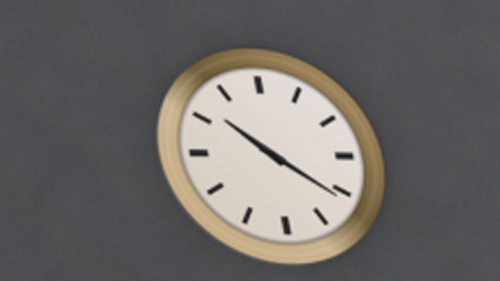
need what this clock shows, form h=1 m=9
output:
h=10 m=21
